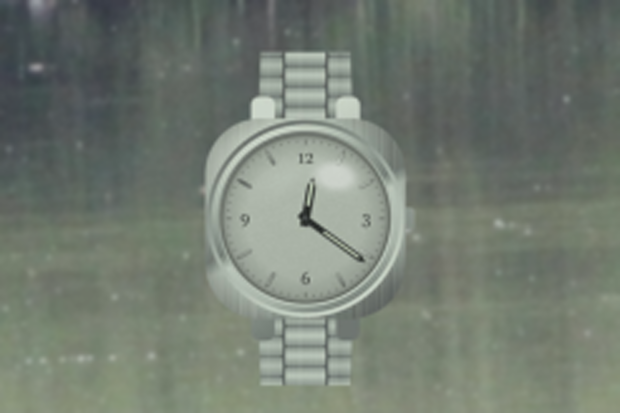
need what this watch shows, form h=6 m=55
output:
h=12 m=21
